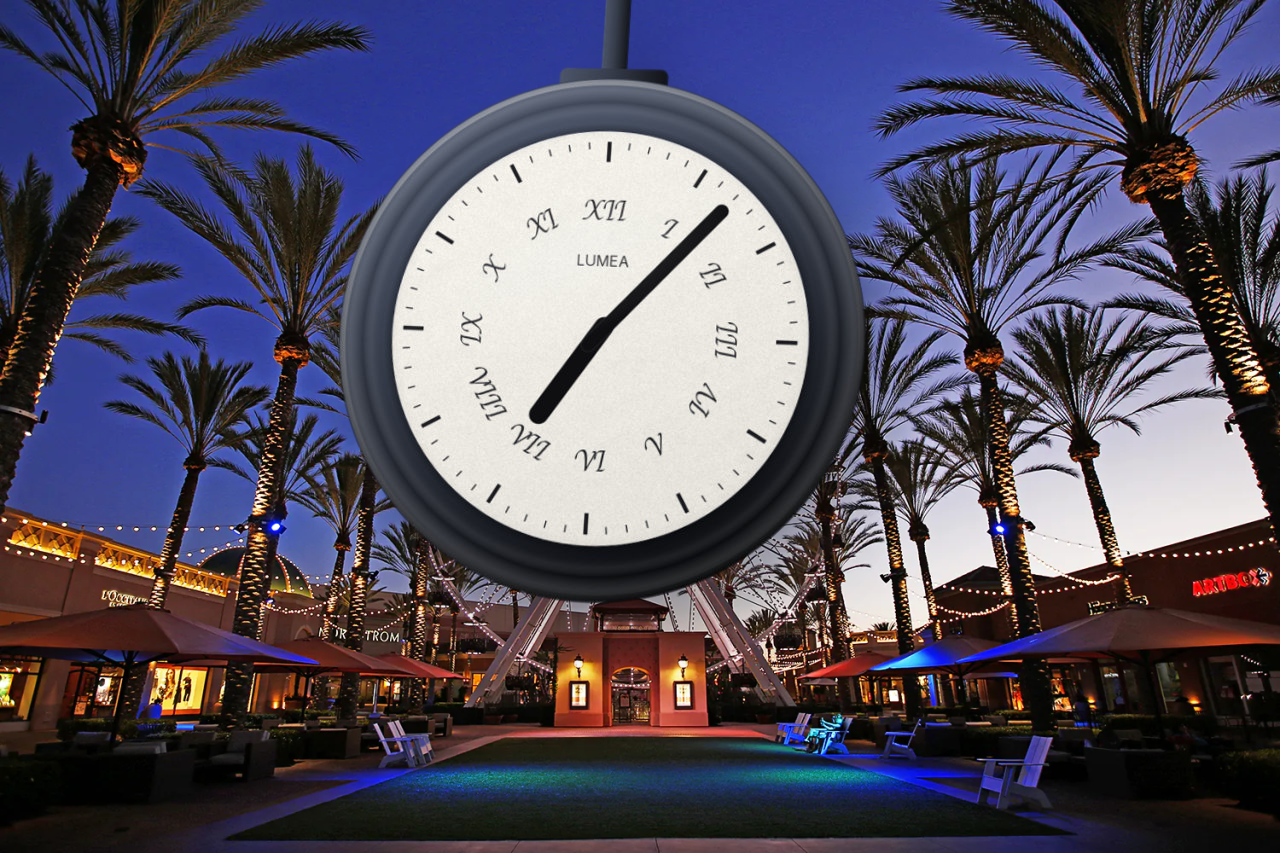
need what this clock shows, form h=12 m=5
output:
h=7 m=7
